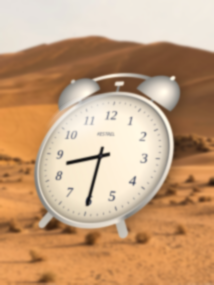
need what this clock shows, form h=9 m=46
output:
h=8 m=30
